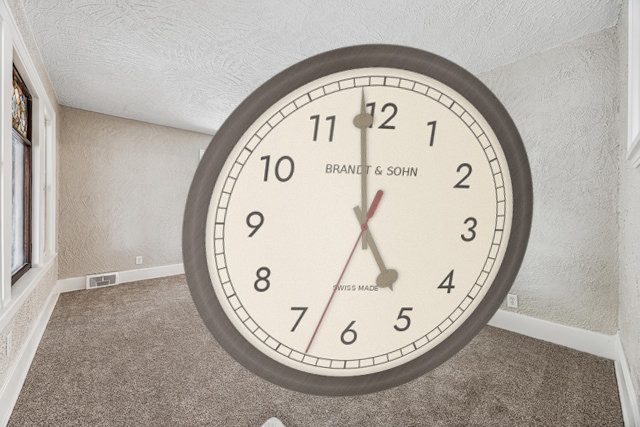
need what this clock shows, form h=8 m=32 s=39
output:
h=4 m=58 s=33
